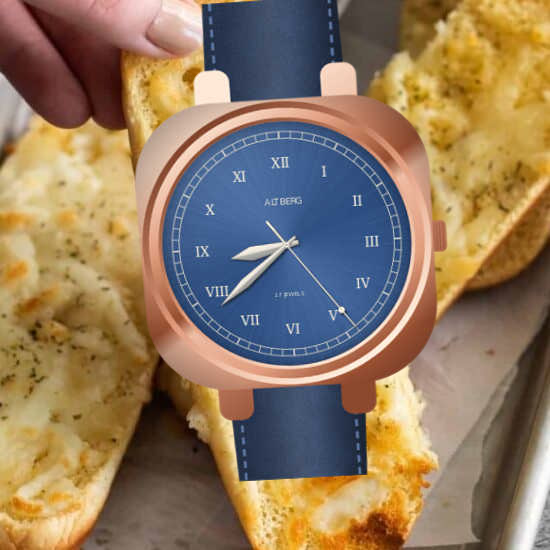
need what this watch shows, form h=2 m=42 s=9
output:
h=8 m=38 s=24
